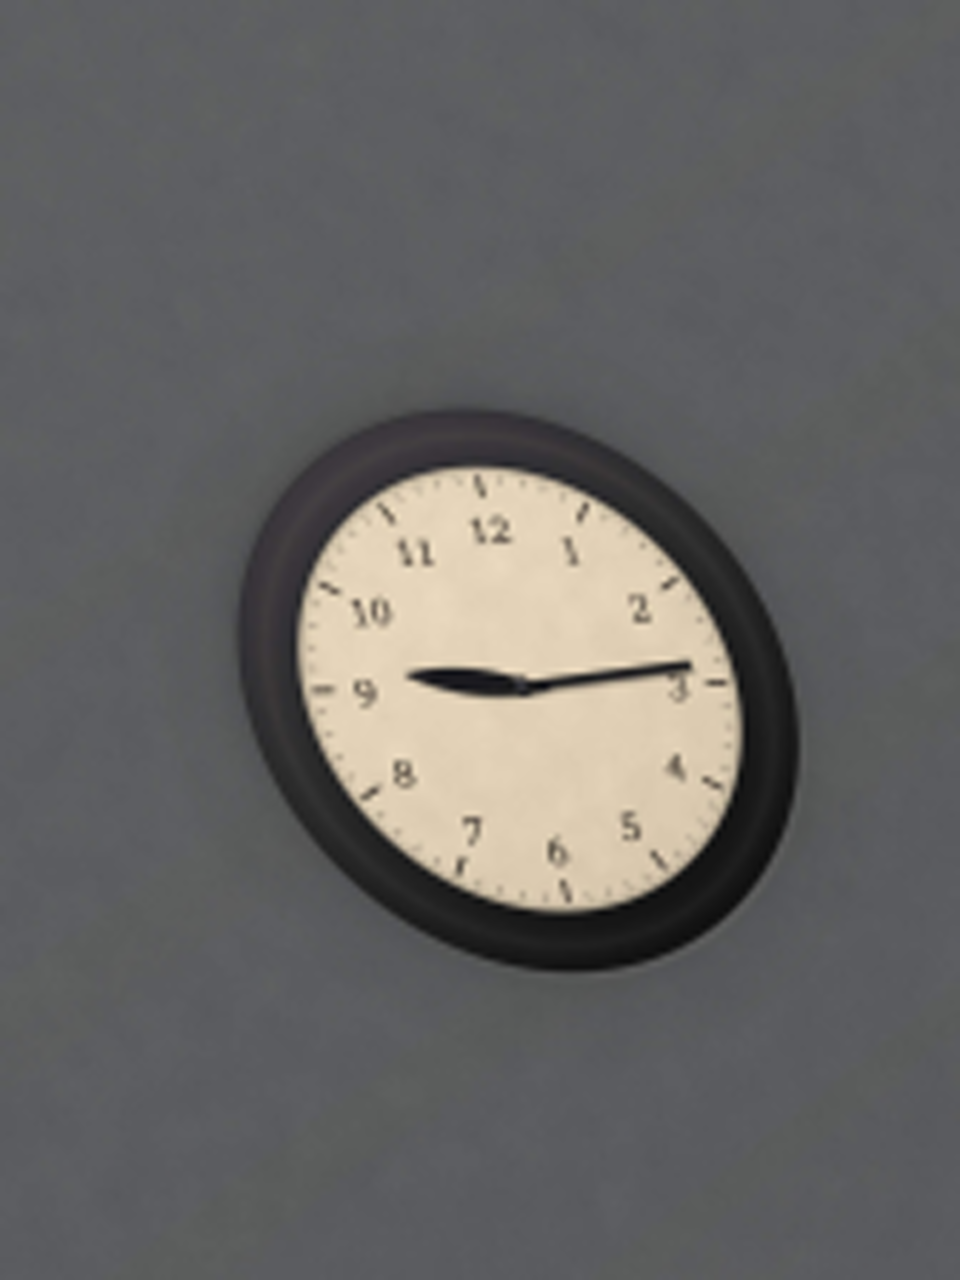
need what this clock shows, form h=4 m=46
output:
h=9 m=14
